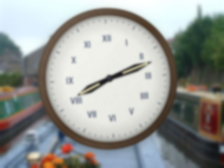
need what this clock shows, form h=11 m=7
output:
h=8 m=12
